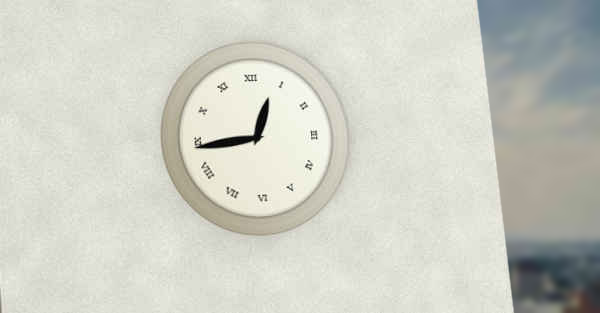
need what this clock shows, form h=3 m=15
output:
h=12 m=44
